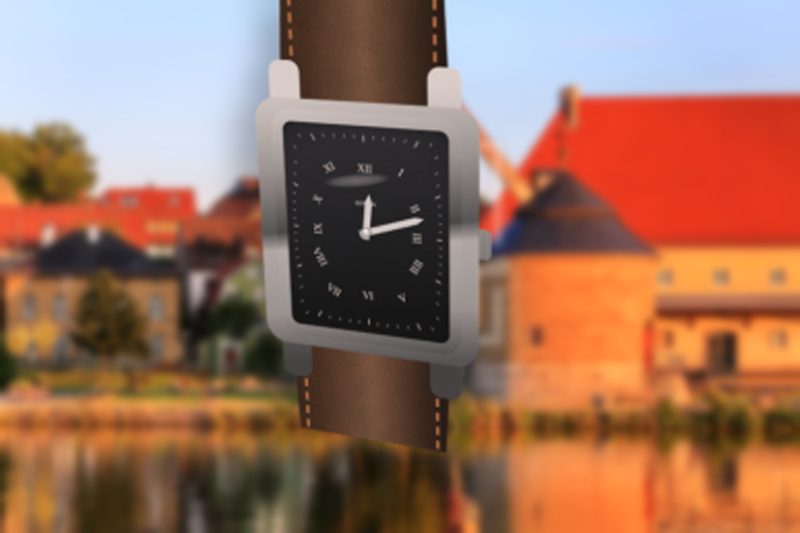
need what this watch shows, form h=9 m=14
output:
h=12 m=12
